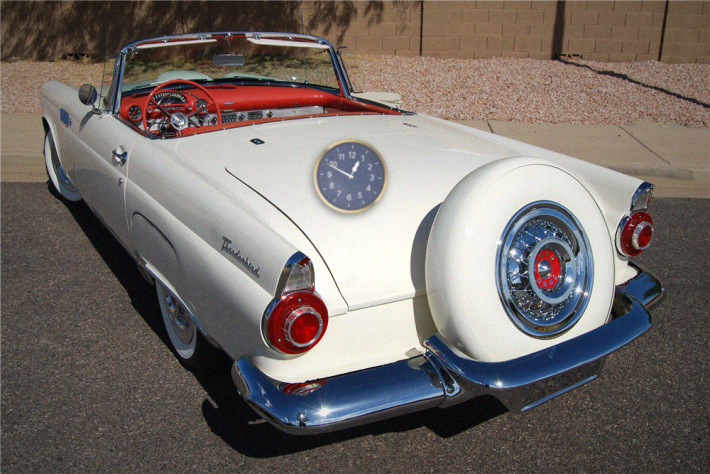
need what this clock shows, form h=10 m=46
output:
h=12 m=49
